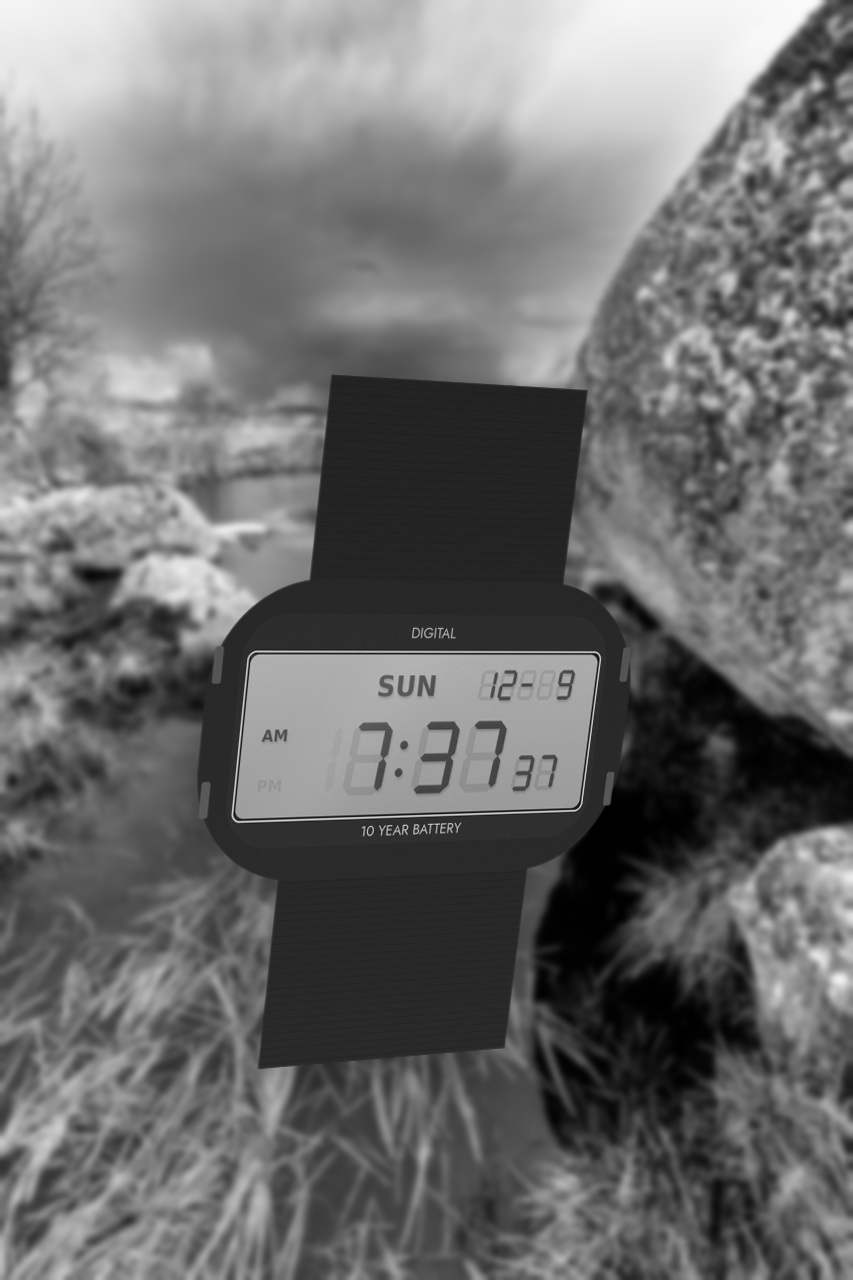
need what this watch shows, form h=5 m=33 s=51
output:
h=7 m=37 s=37
